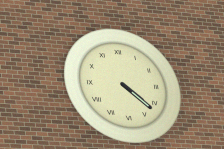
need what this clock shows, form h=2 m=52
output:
h=4 m=22
